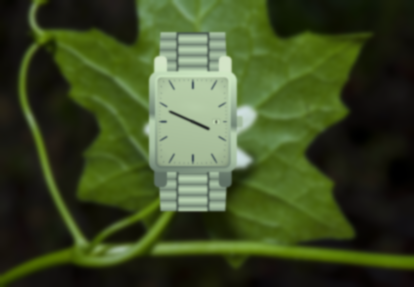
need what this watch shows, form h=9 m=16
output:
h=3 m=49
